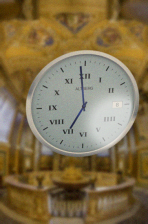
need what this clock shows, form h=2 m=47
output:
h=6 m=59
